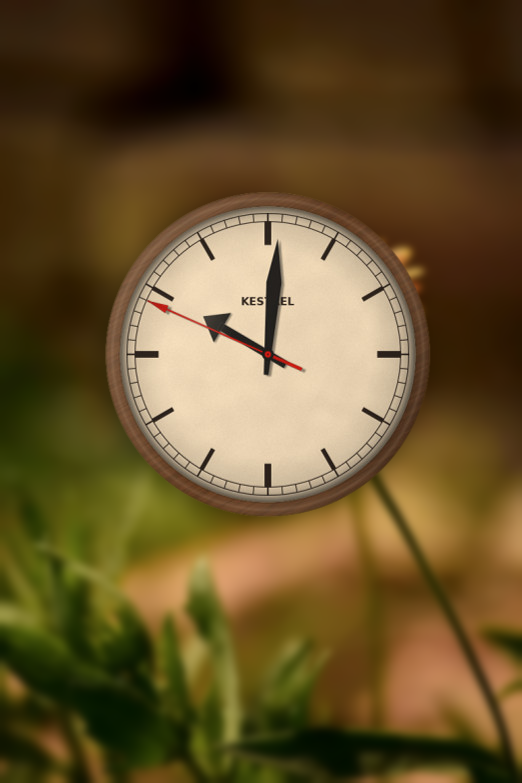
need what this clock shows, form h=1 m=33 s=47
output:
h=10 m=0 s=49
